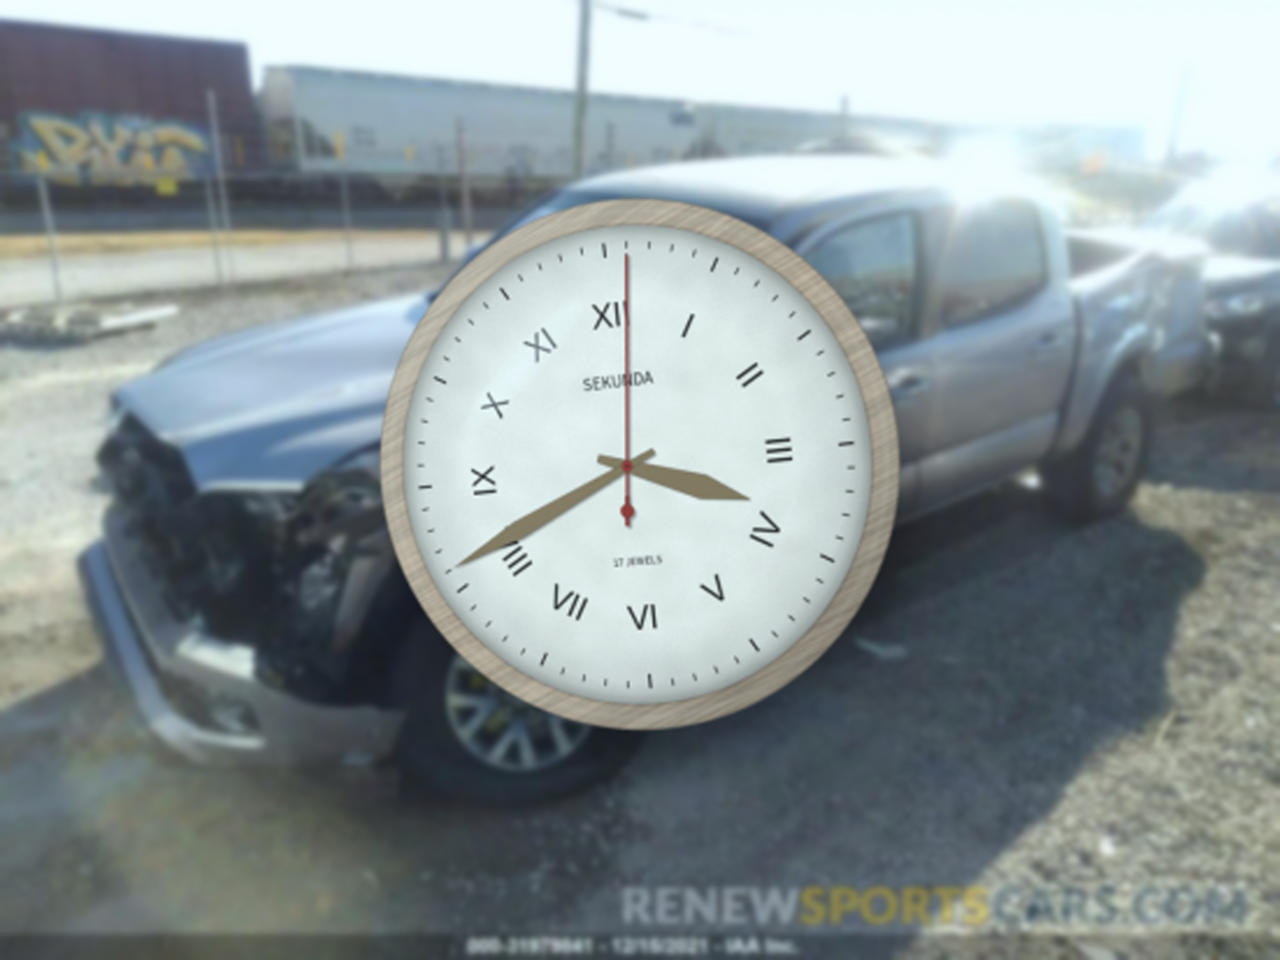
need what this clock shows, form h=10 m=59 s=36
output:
h=3 m=41 s=1
